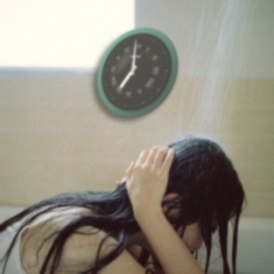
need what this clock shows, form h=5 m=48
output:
h=6 m=59
